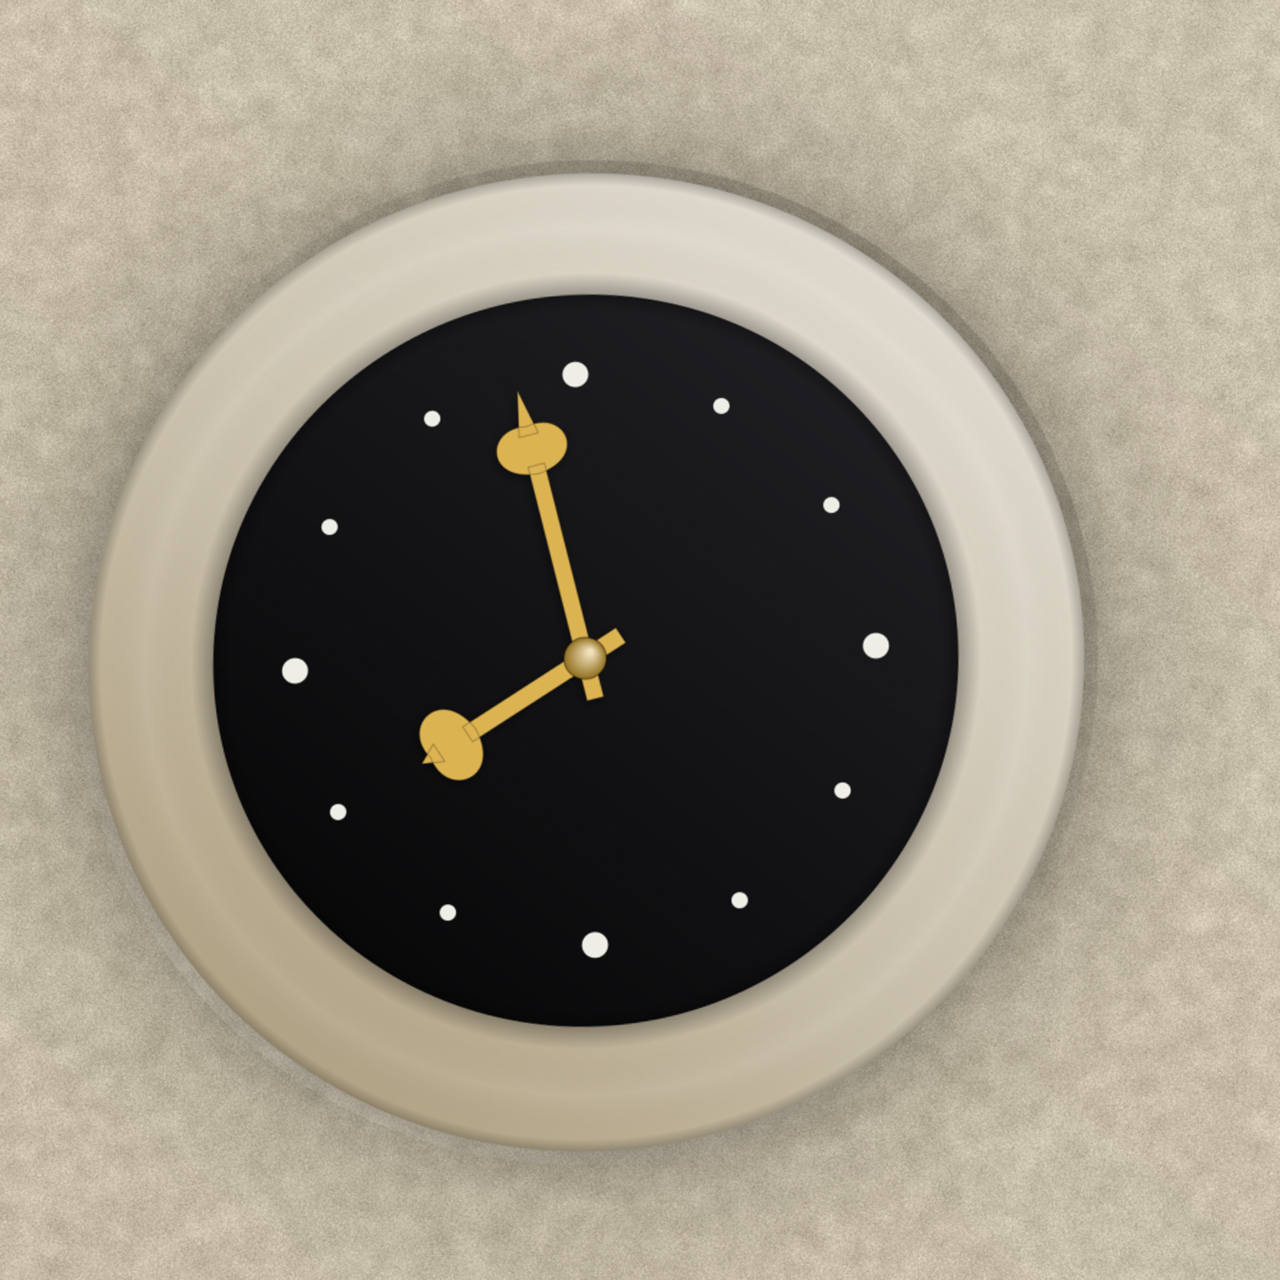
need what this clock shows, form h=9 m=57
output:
h=7 m=58
